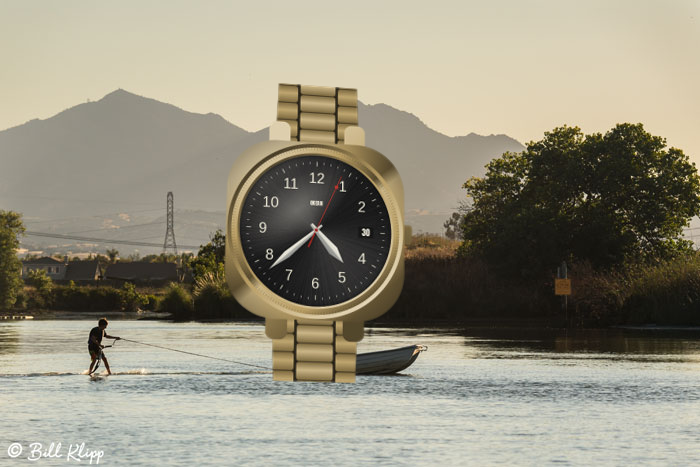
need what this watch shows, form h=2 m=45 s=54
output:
h=4 m=38 s=4
